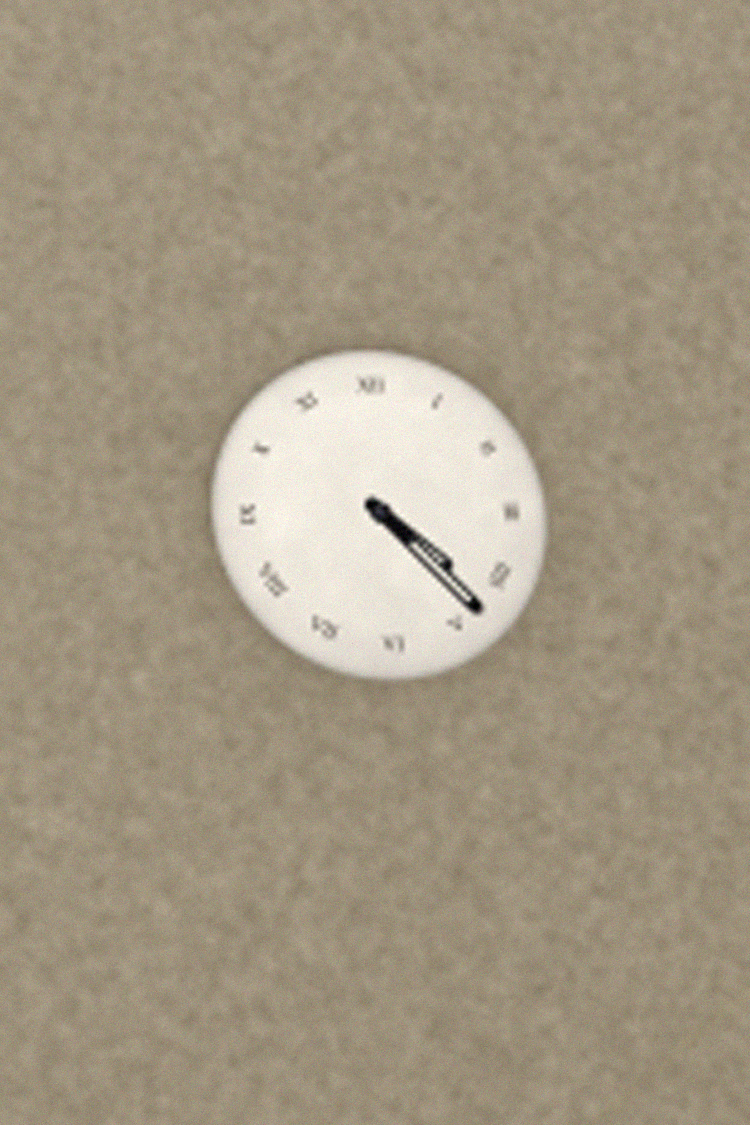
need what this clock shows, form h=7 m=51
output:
h=4 m=23
